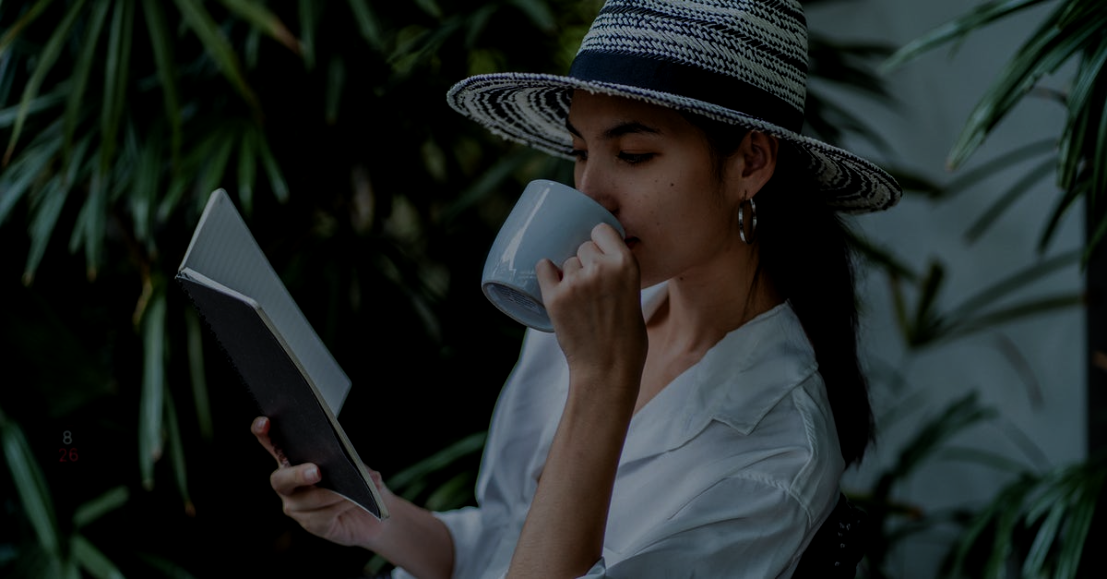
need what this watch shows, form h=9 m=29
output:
h=8 m=26
